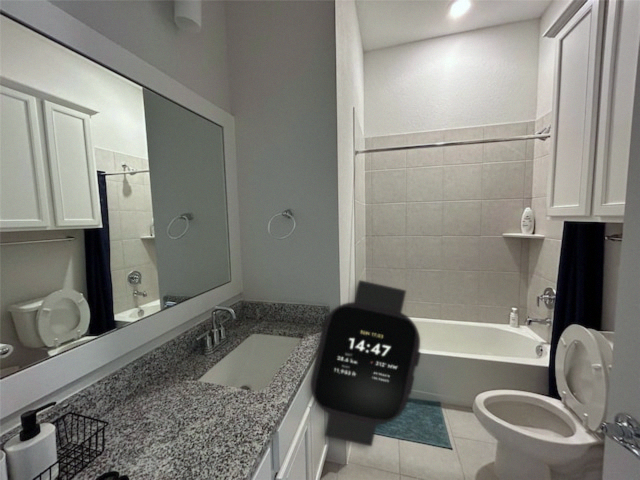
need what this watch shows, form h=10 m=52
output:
h=14 m=47
